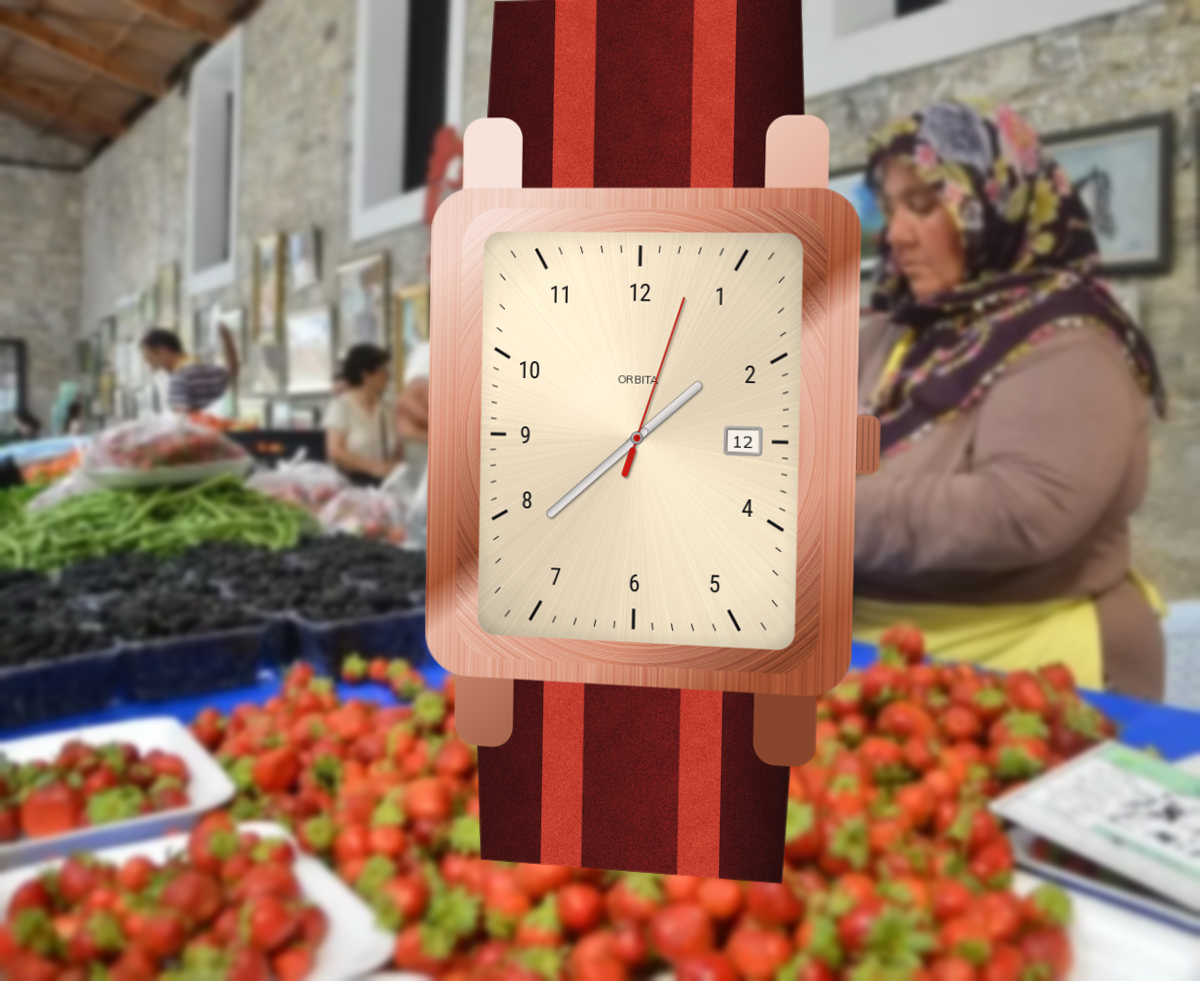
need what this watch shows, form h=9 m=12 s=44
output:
h=1 m=38 s=3
